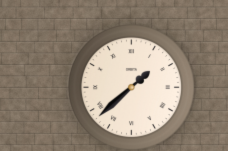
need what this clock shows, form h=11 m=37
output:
h=1 m=38
